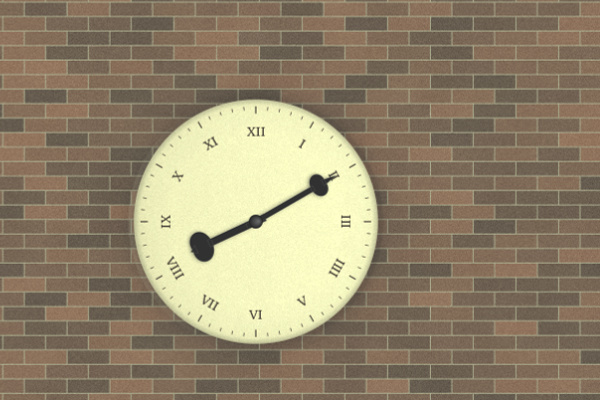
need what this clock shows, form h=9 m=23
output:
h=8 m=10
